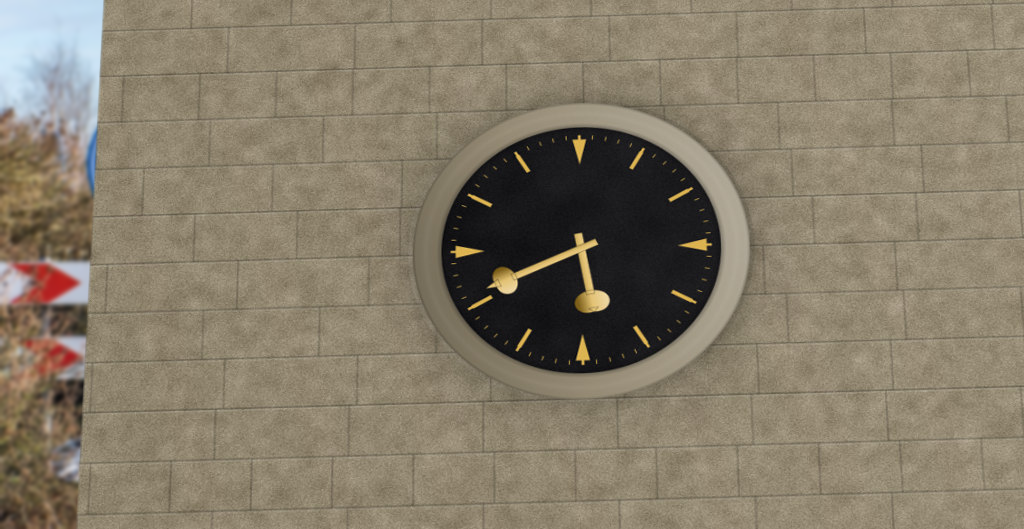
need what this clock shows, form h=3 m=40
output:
h=5 m=41
